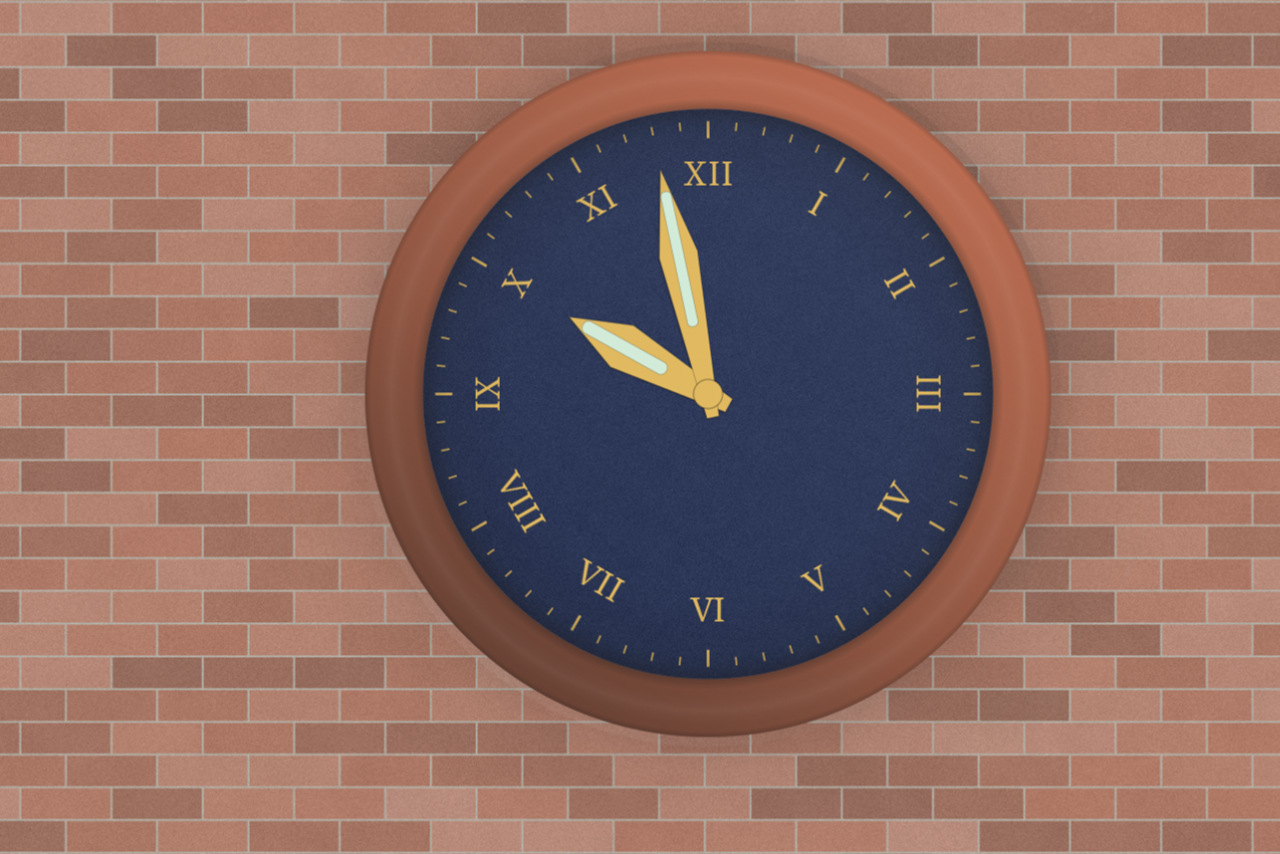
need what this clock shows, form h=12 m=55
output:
h=9 m=58
